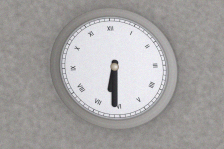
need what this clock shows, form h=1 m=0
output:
h=6 m=31
